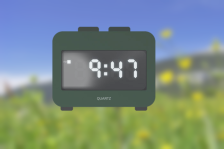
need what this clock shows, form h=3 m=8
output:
h=9 m=47
